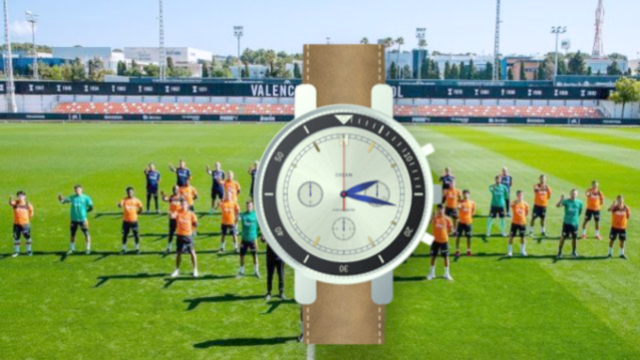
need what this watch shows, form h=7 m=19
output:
h=2 m=17
